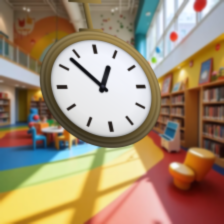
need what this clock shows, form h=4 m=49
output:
h=12 m=53
